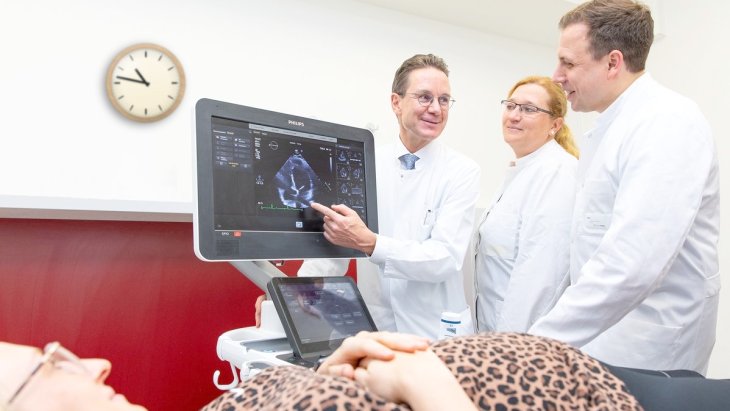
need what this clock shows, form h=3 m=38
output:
h=10 m=47
